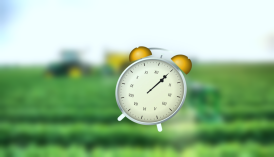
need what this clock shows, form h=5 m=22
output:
h=1 m=5
